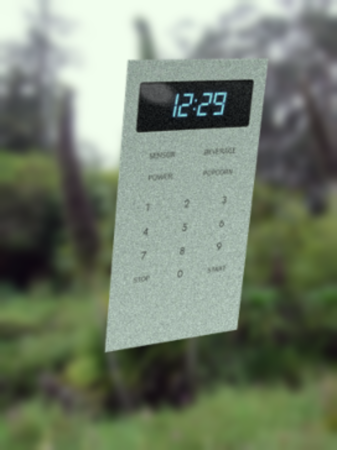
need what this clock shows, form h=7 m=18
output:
h=12 m=29
